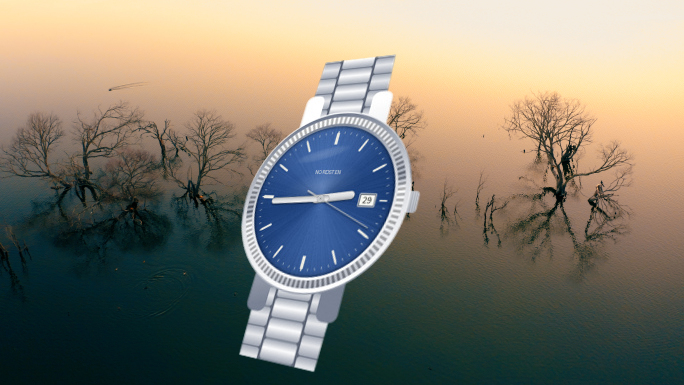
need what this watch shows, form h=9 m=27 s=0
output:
h=2 m=44 s=19
